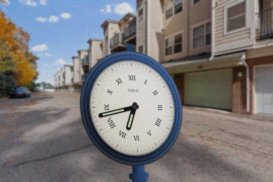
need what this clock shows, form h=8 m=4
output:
h=6 m=43
